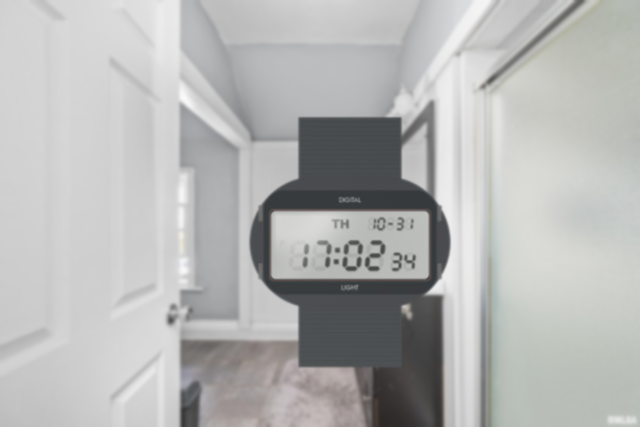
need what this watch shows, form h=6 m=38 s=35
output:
h=17 m=2 s=34
